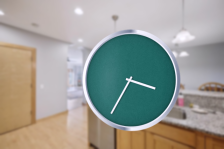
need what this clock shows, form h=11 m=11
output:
h=3 m=35
